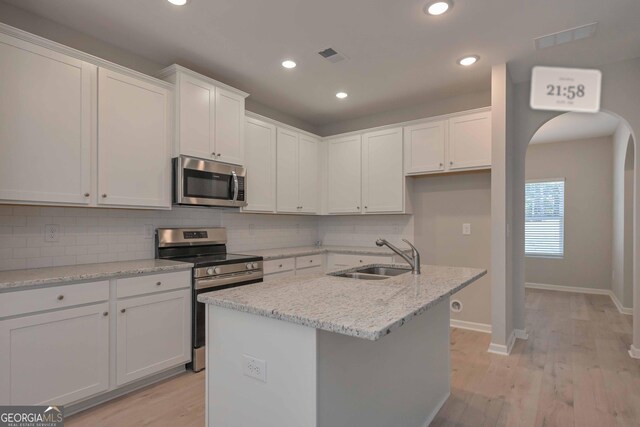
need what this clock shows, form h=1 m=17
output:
h=21 m=58
